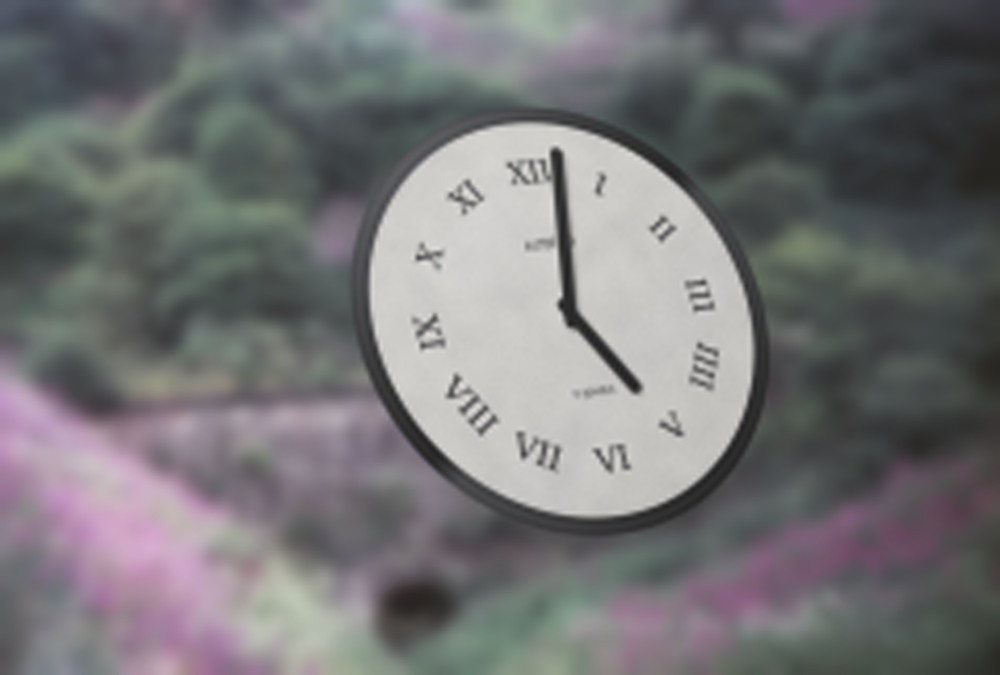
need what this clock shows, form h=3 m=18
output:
h=5 m=2
